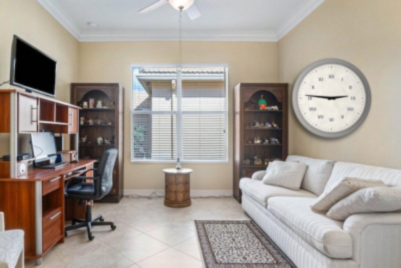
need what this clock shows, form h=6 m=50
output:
h=2 m=46
